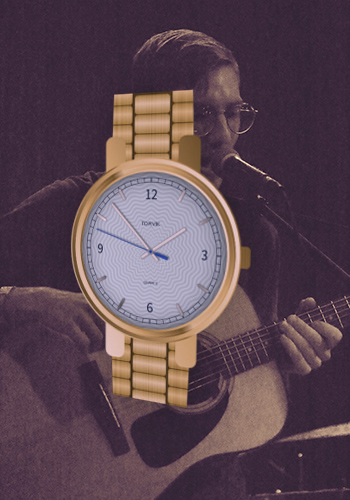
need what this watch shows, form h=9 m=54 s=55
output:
h=1 m=52 s=48
